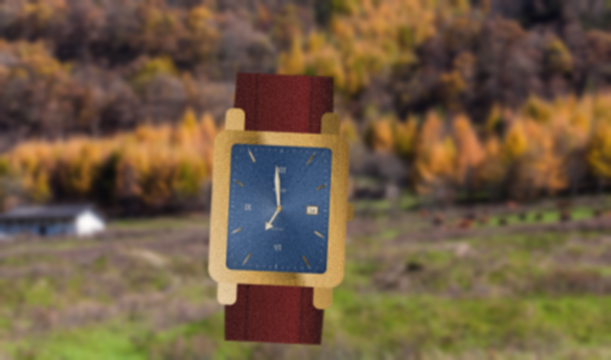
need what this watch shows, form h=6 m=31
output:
h=6 m=59
